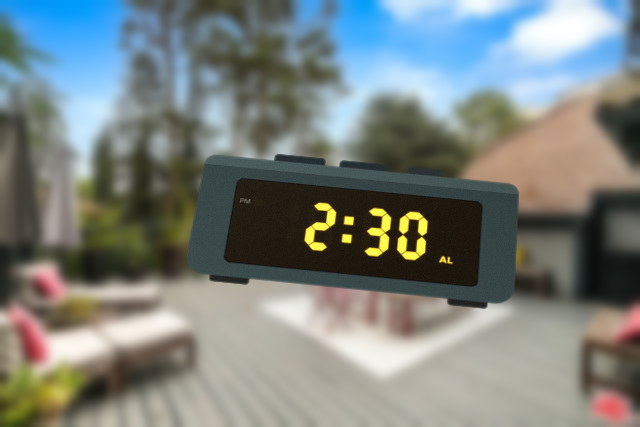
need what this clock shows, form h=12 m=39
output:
h=2 m=30
